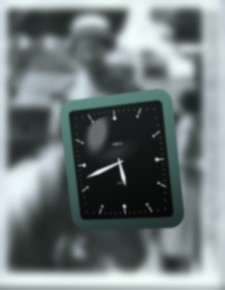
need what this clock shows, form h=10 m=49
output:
h=5 m=42
